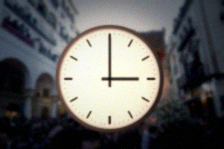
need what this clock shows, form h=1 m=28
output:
h=3 m=0
